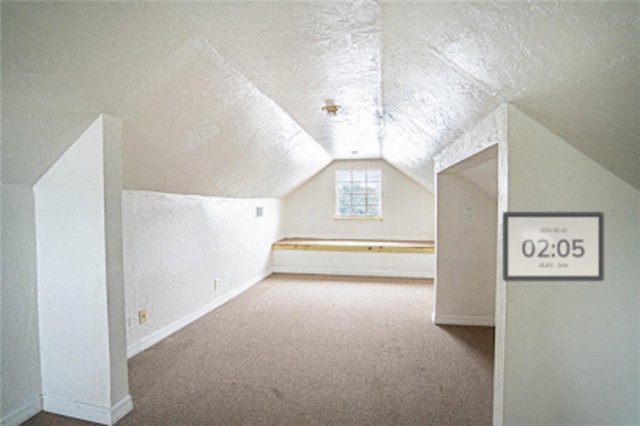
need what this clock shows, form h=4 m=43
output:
h=2 m=5
